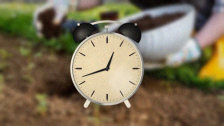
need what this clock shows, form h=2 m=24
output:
h=12 m=42
